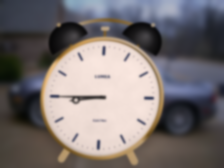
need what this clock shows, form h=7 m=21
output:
h=8 m=45
